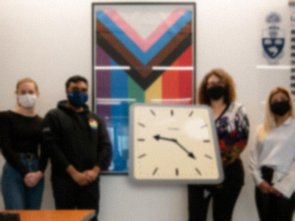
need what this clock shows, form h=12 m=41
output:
h=9 m=23
